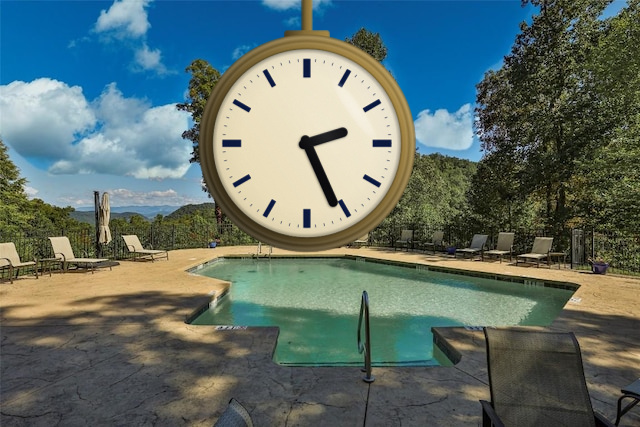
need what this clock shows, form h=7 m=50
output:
h=2 m=26
